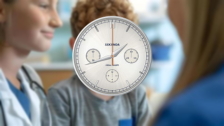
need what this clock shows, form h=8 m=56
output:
h=1 m=42
